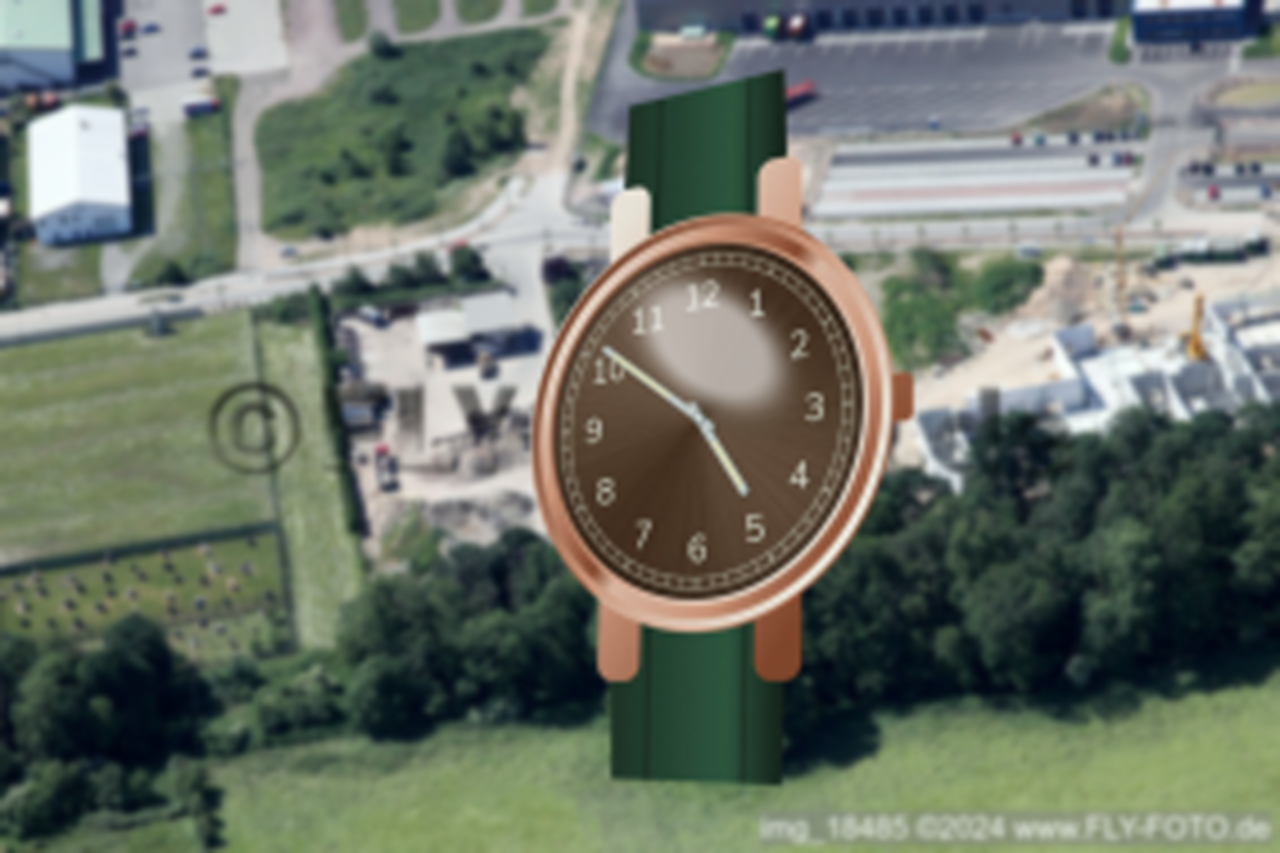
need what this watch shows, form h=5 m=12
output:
h=4 m=51
